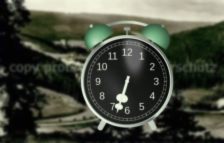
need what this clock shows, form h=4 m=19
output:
h=6 m=33
